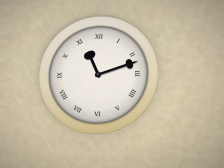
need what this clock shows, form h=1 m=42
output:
h=11 m=12
